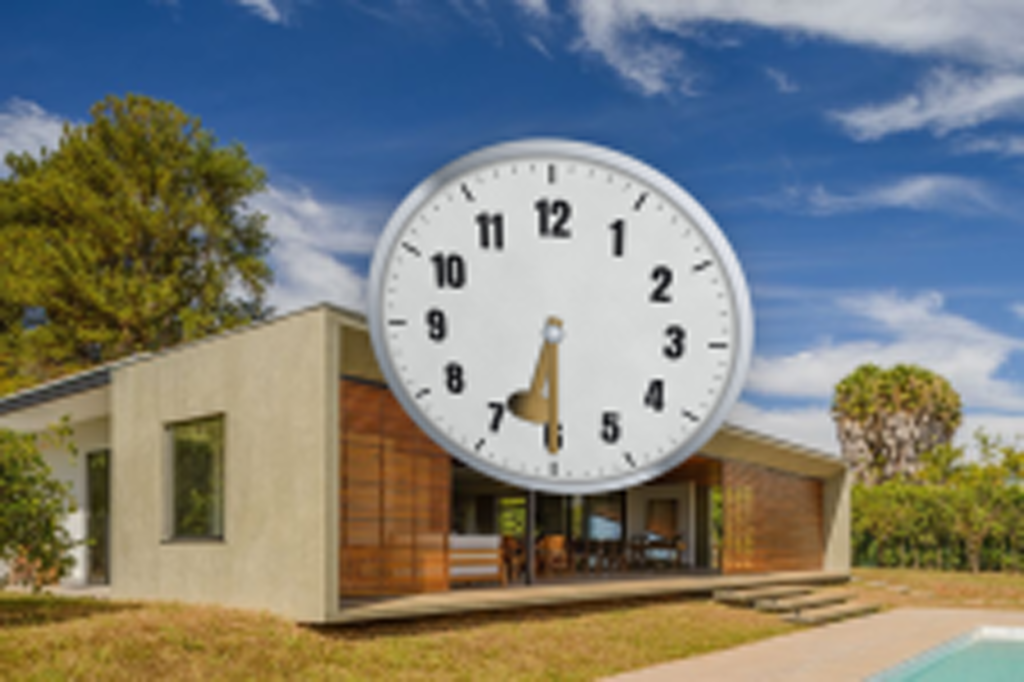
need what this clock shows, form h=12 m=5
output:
h=6 m=30
